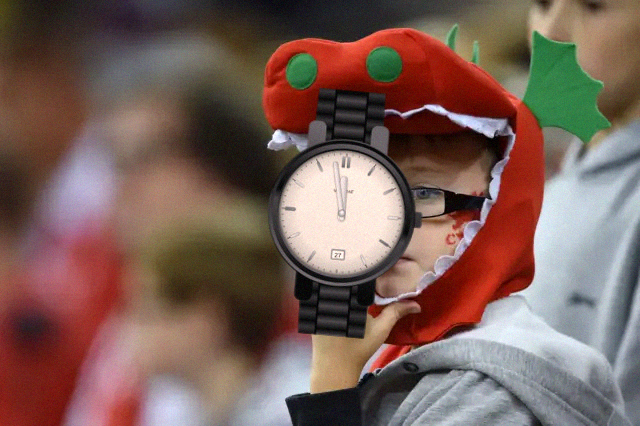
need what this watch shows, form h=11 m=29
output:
h=11 m=58
